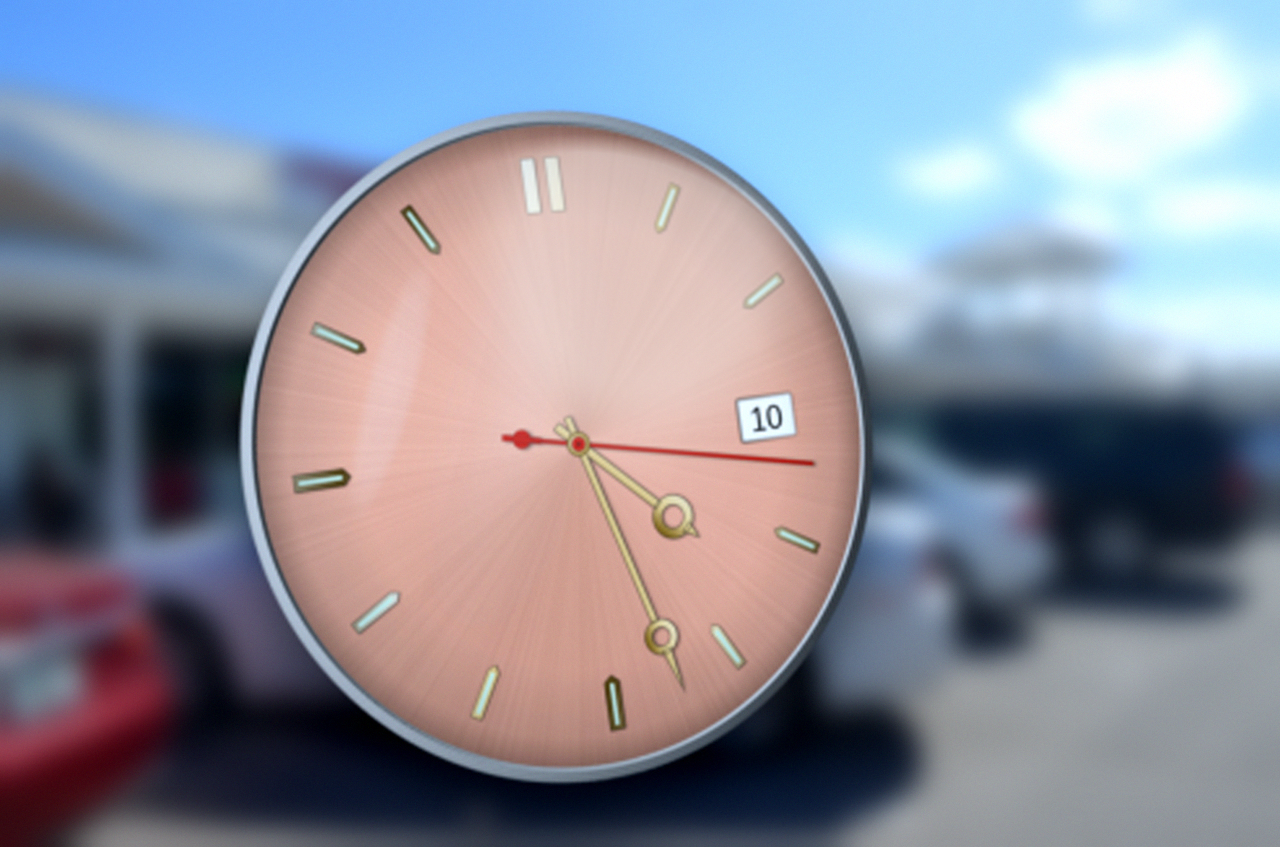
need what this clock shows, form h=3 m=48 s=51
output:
h=4 m=27 s=17
